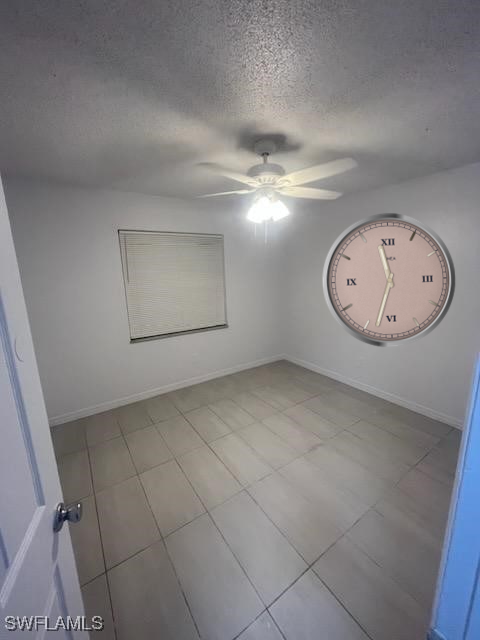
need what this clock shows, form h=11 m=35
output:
h=11 m=33
